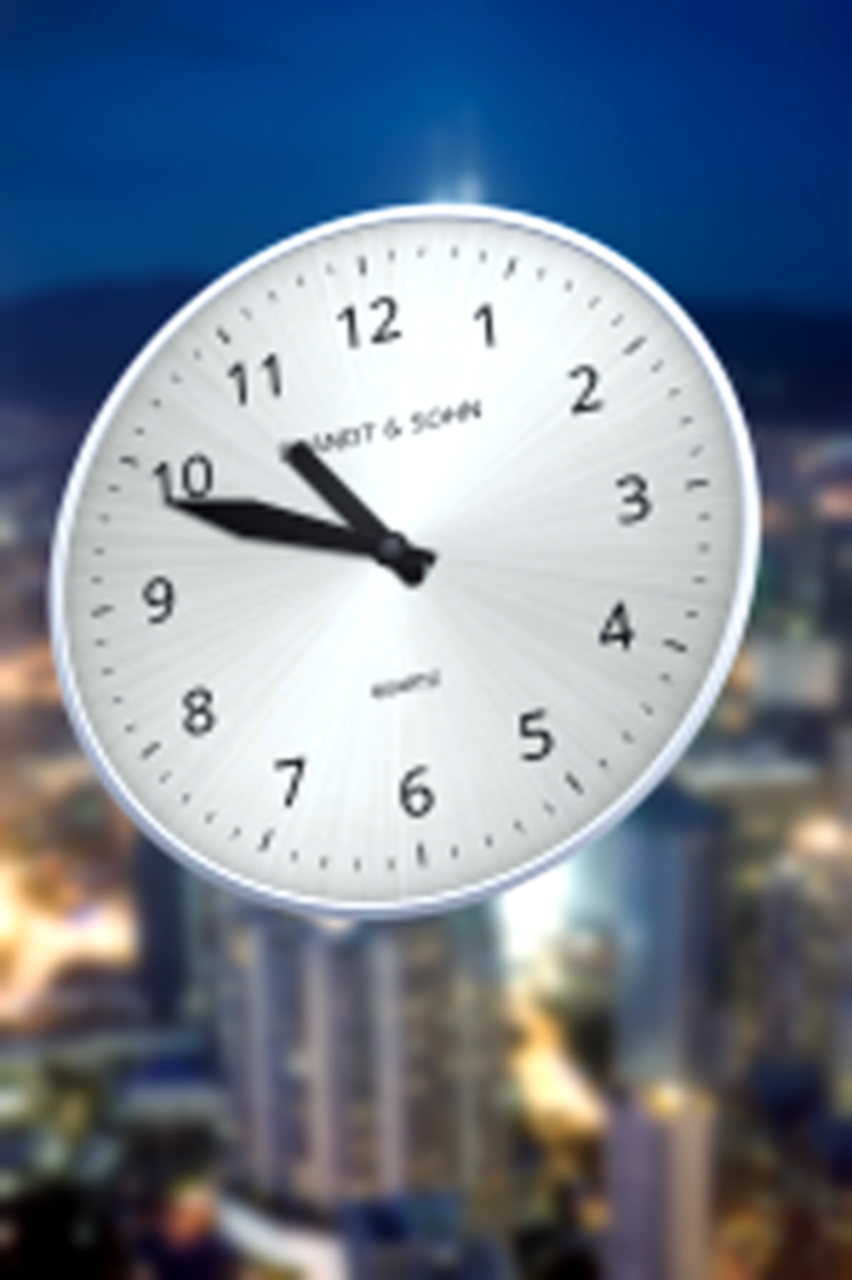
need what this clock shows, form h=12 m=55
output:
h=10 m=49
